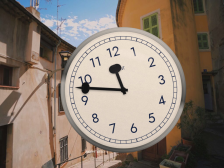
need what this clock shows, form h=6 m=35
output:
h=11 m=48
